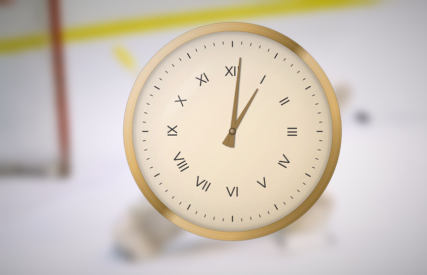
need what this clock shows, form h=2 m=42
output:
h=1 m=1
